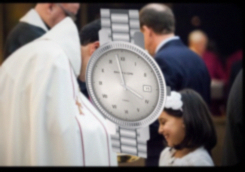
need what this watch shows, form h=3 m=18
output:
h=3 m=58
